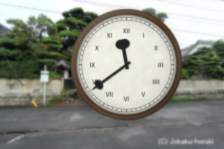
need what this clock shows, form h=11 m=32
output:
h=11 m=39
